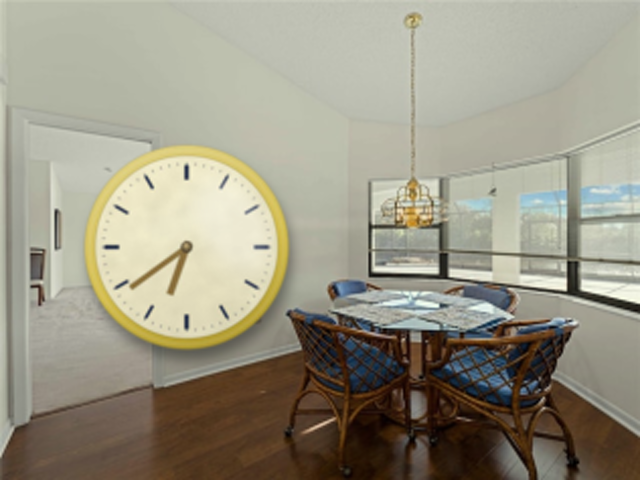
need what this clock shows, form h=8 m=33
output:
h=6 m=39
